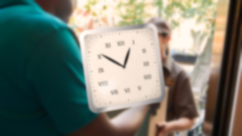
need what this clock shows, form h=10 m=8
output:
h=12 m=51
